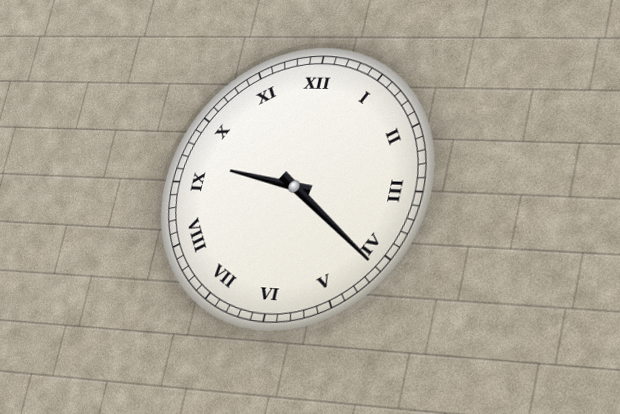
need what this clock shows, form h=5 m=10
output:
h=9 m=21
